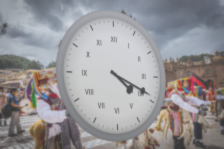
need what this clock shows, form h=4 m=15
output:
h=4 m=19
